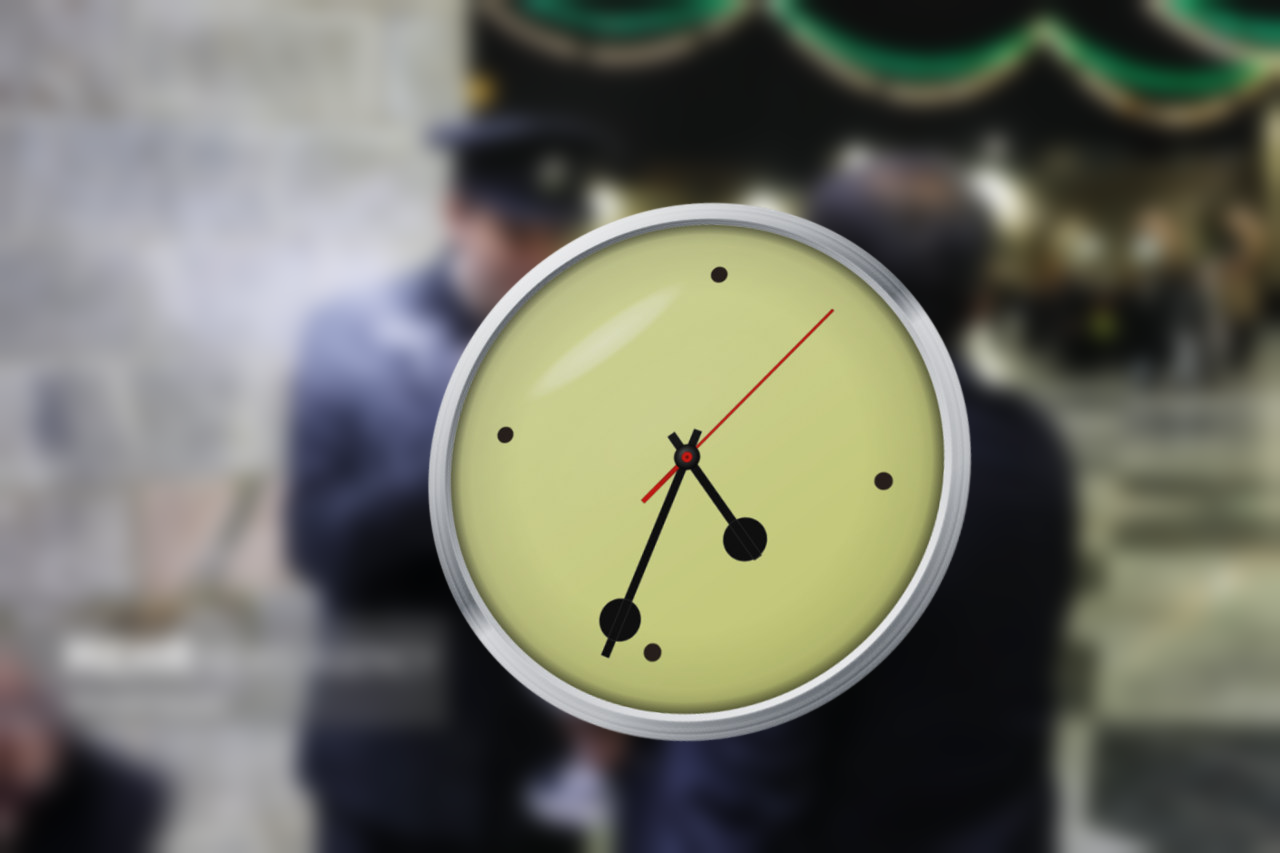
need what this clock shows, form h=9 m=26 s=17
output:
h=4 m=32 s=6
